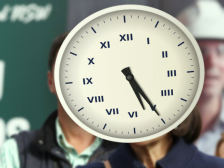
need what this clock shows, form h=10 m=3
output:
h=5 m=25
